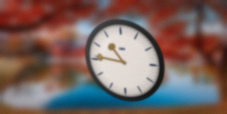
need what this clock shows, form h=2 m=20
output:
h=10 m=46
